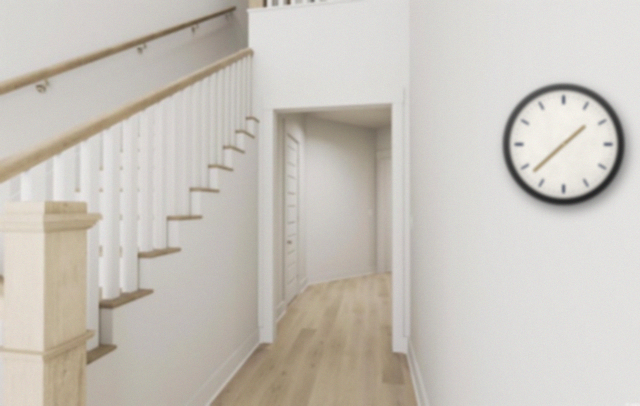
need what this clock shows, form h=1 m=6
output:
h=1 m=38
